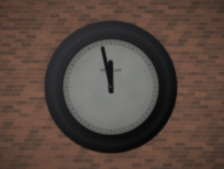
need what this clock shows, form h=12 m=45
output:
h=11 m=58
